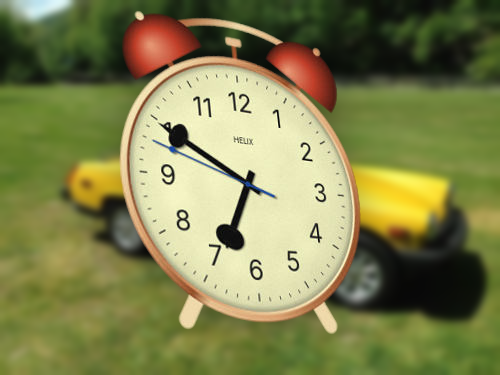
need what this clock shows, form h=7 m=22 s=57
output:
h=6 m=49 s=48
